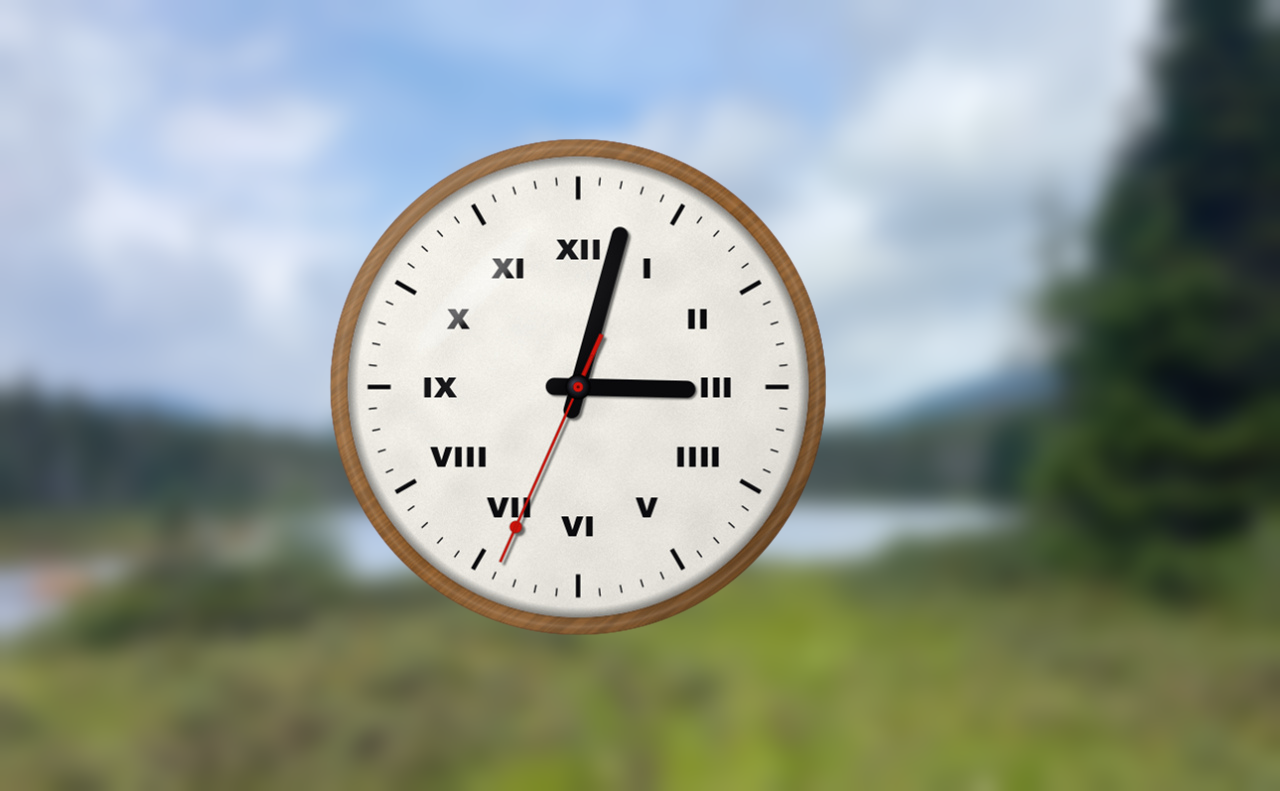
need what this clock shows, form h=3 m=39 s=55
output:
h=3 m=2 s=34
